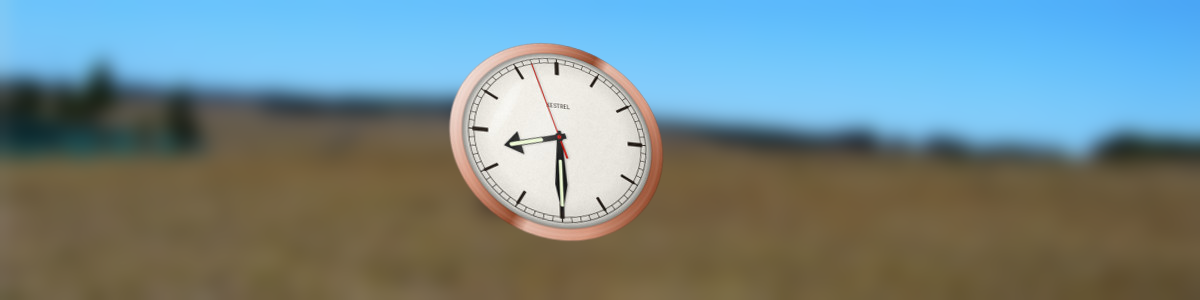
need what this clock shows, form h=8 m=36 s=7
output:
h=8 m=29 s=57
